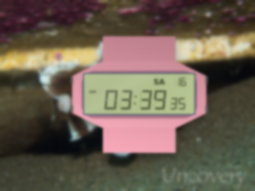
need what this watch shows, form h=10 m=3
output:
h=3 m=39
